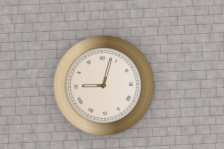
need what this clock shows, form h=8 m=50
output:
h=9 m=3
